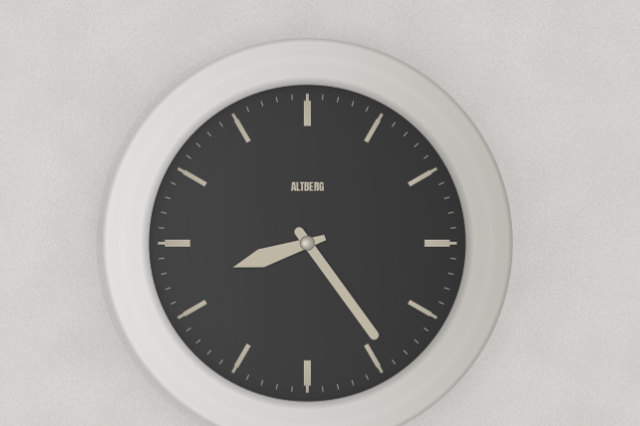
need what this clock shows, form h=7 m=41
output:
h=8 m=24
